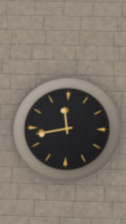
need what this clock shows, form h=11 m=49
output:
h=11 m=43
